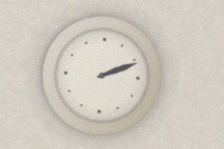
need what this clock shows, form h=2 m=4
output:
h=2 m=11
